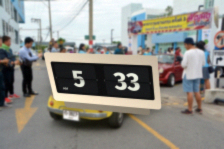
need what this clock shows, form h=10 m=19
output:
h=5 m=33
